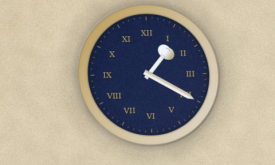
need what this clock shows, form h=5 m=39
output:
h=1 m=20
